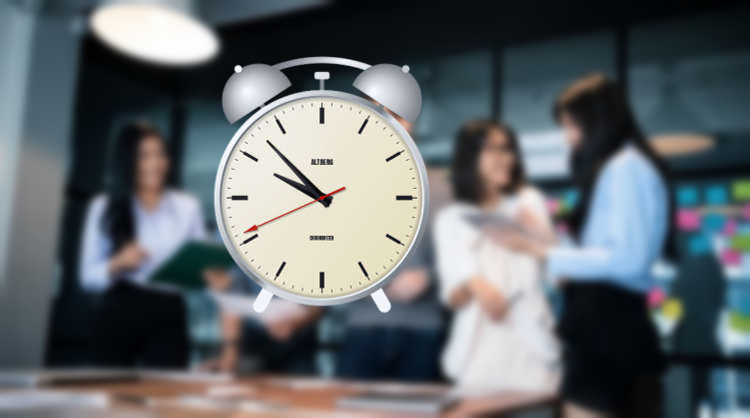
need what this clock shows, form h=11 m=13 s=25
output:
h=9 m=52 s=41
